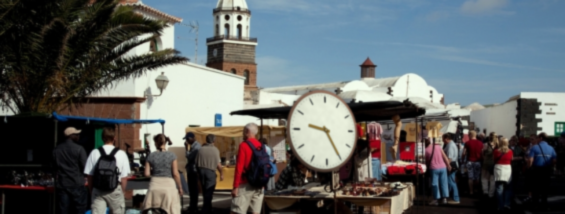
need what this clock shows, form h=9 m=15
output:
h=9 m=25
